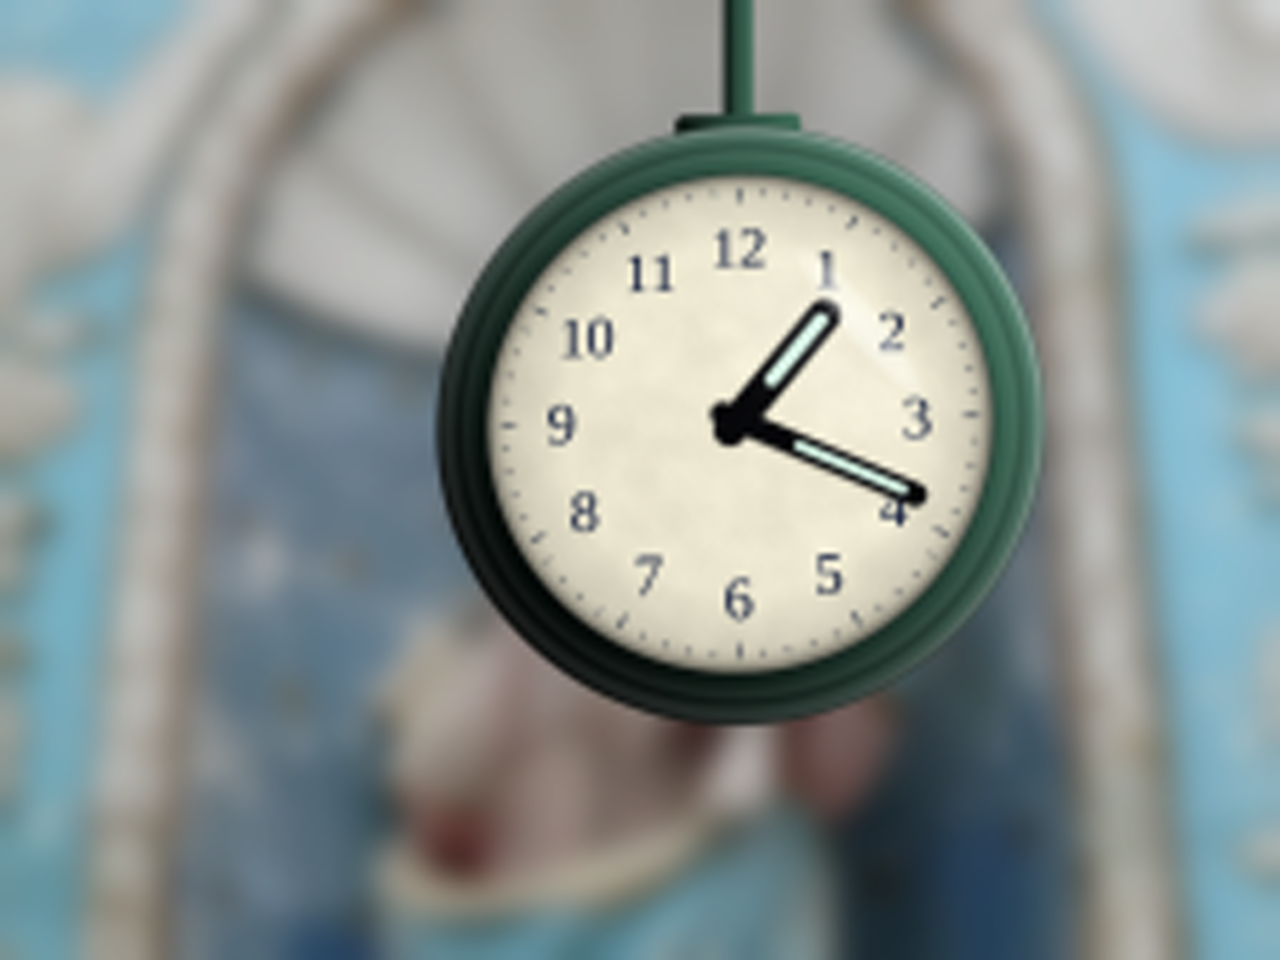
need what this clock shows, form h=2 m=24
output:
h=1 m=19
